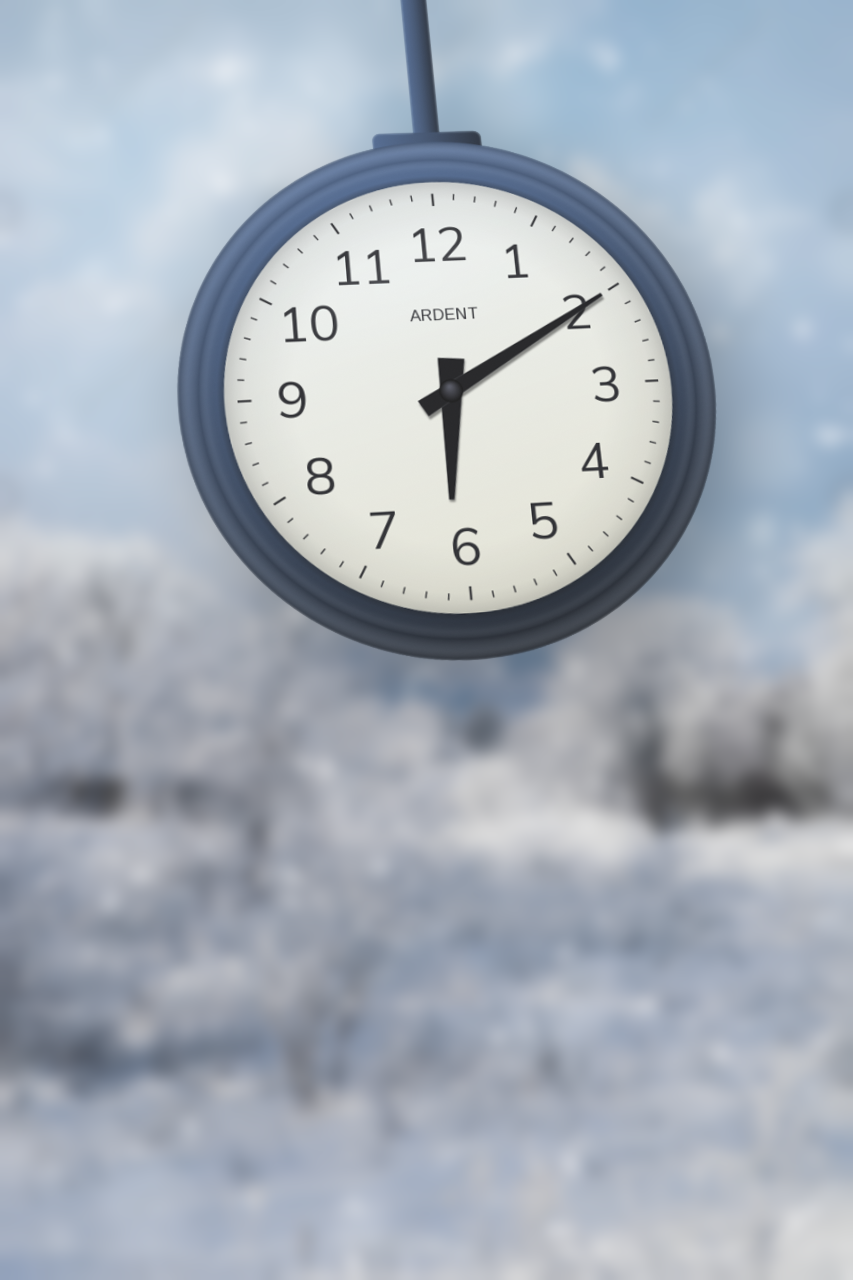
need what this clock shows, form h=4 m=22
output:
h=6 m=10
